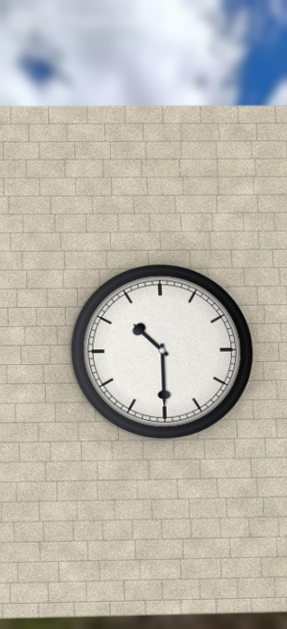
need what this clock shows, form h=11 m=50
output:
h=10 m=30
